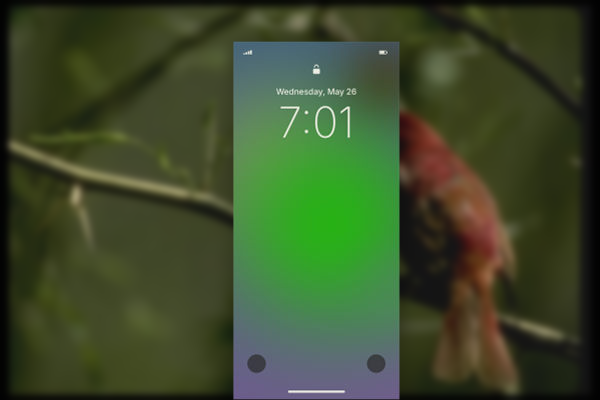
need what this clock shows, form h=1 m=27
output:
h=7 m=1
